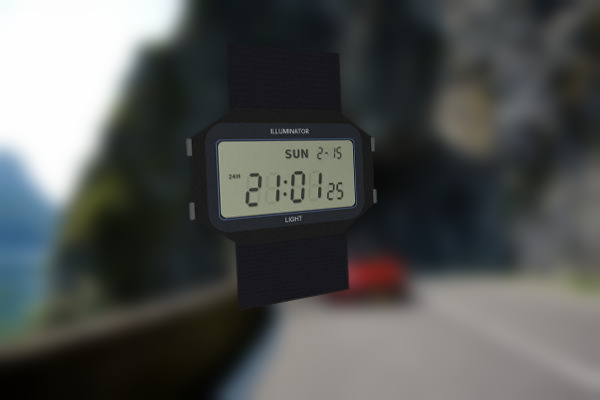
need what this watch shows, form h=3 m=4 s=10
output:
h=21 m=1 s=25
